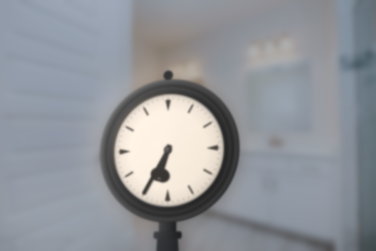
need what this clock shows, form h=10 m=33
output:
h=6 m=35
